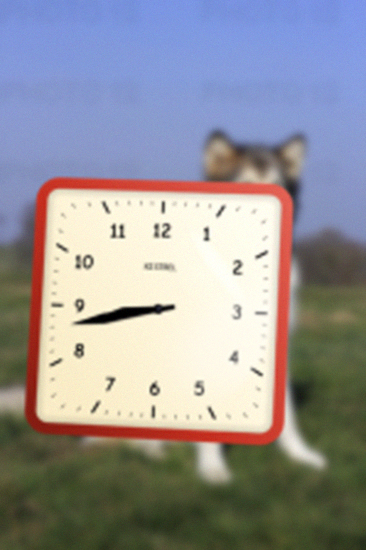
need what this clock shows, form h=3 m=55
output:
h=8 m=43
